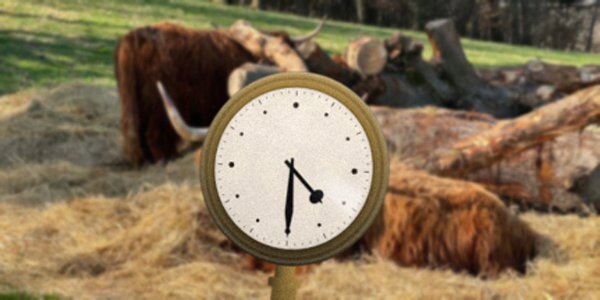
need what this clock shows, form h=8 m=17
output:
h=4 m=30
